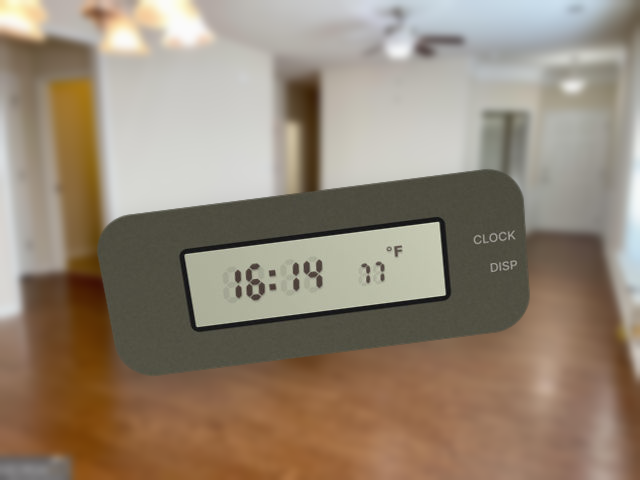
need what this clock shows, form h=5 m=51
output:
h=16 m=14
